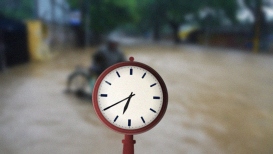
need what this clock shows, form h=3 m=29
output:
h=6 m=40
